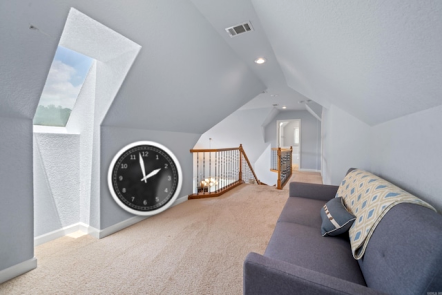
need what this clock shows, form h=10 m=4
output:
h=1 m=58
